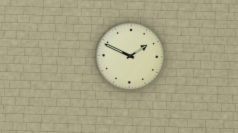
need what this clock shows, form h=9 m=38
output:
h=1 m=49
